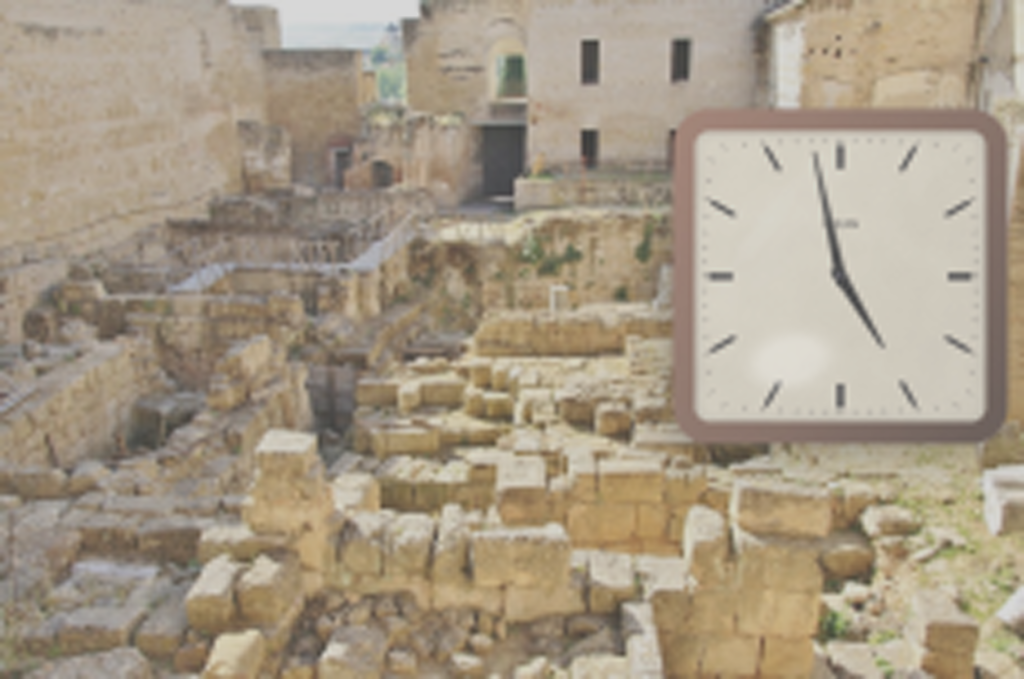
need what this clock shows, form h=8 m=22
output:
h=4 m=58
